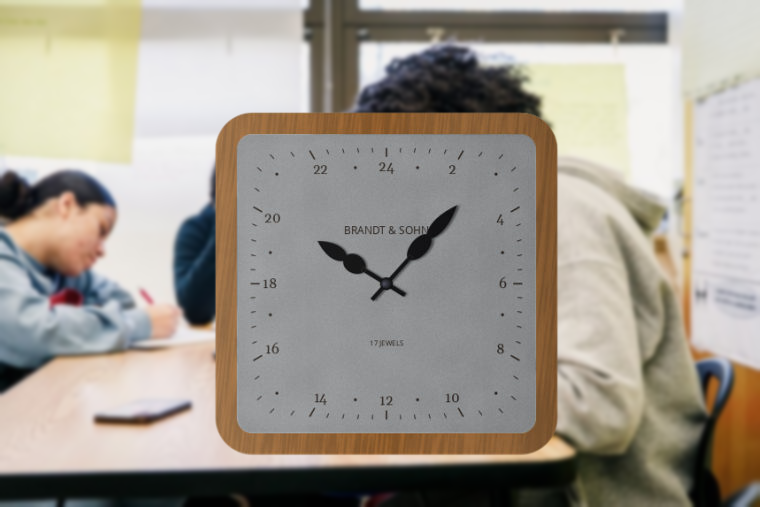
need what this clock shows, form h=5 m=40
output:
h=20 m=7
